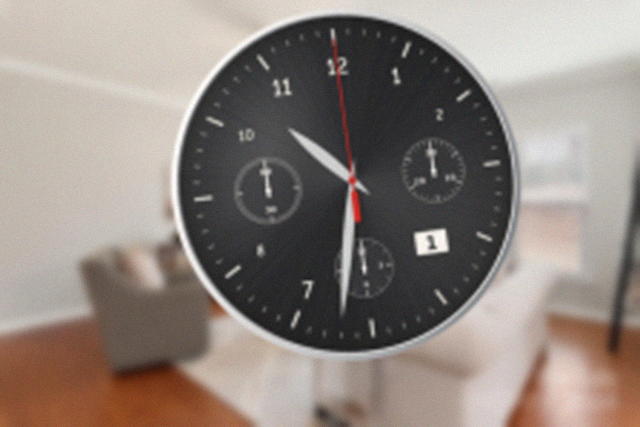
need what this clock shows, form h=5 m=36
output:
h=10 m=32
